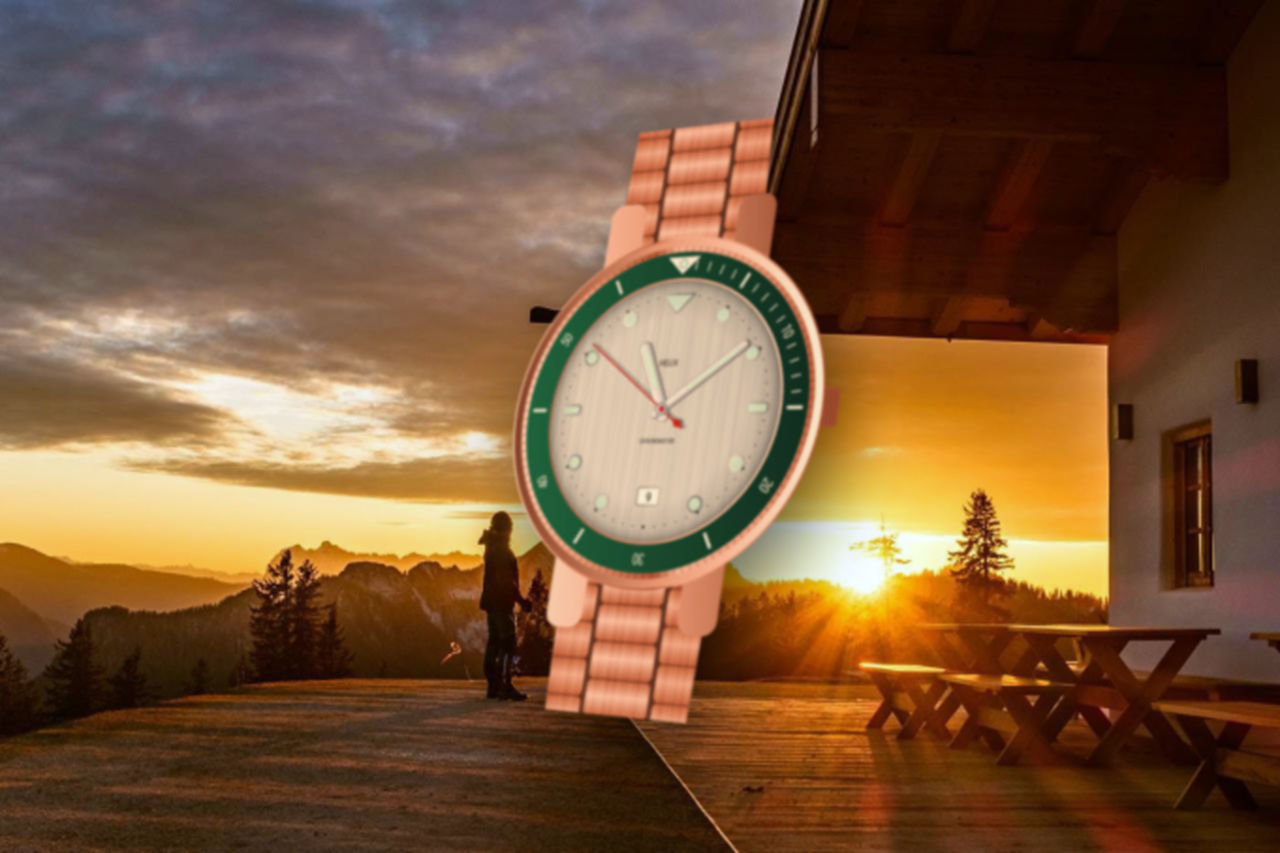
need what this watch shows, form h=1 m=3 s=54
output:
h=11 m=8 s=51
